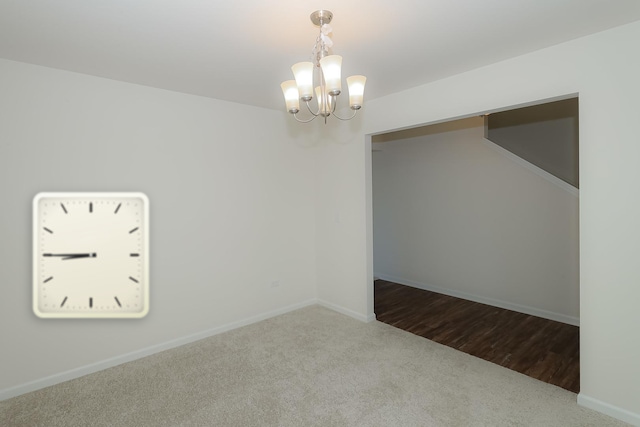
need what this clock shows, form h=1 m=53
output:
h=8 m=45
